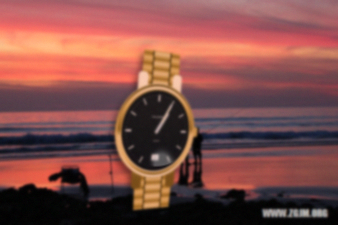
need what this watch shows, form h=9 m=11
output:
h=1 m=5
